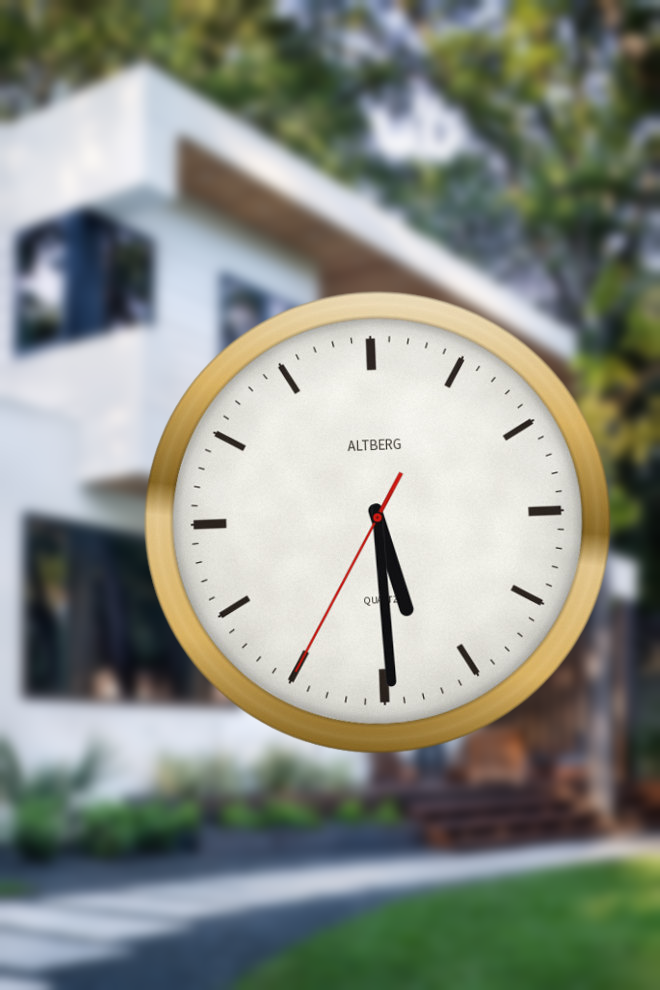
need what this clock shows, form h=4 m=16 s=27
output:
h=5 m=29 s=35
